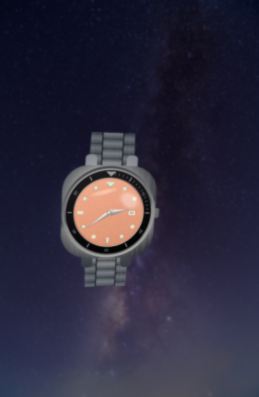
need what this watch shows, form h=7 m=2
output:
h=2 m=39
